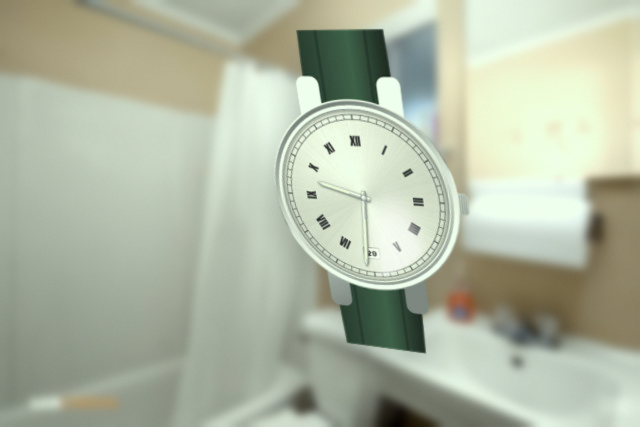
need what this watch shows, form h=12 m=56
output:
h=9 m=31
